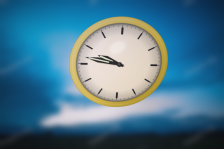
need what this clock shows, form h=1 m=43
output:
h=9 m=47
